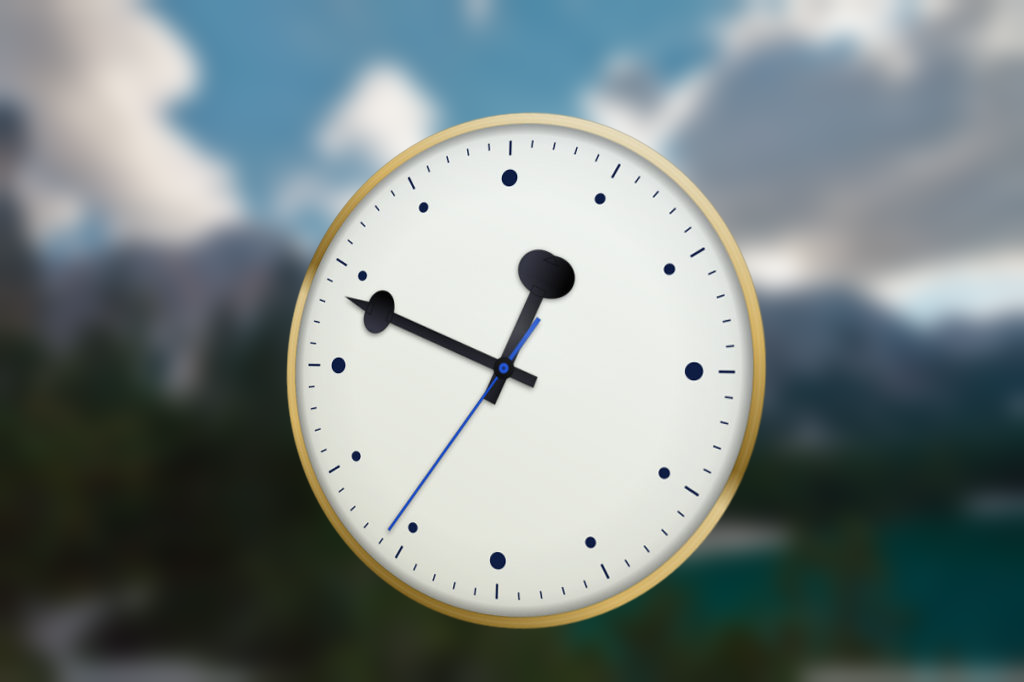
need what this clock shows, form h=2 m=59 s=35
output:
h=12 m=48 s=36
